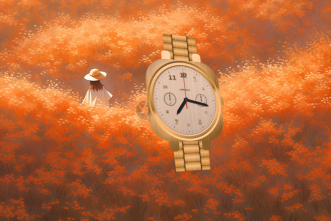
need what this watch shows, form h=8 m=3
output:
h=7 m=17
